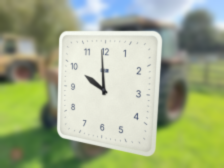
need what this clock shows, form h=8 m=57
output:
h=9 m=59
